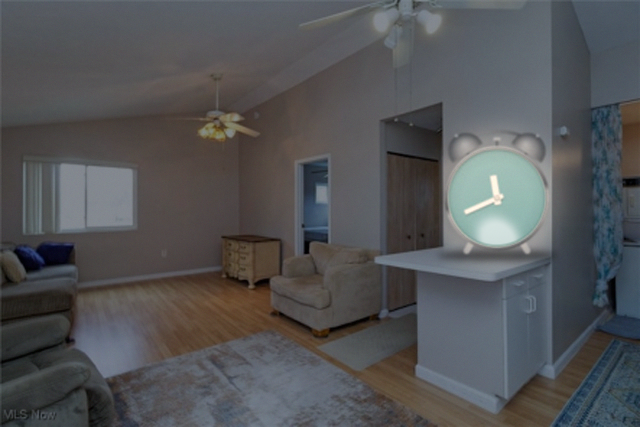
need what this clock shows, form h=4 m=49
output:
h=11 m=41
